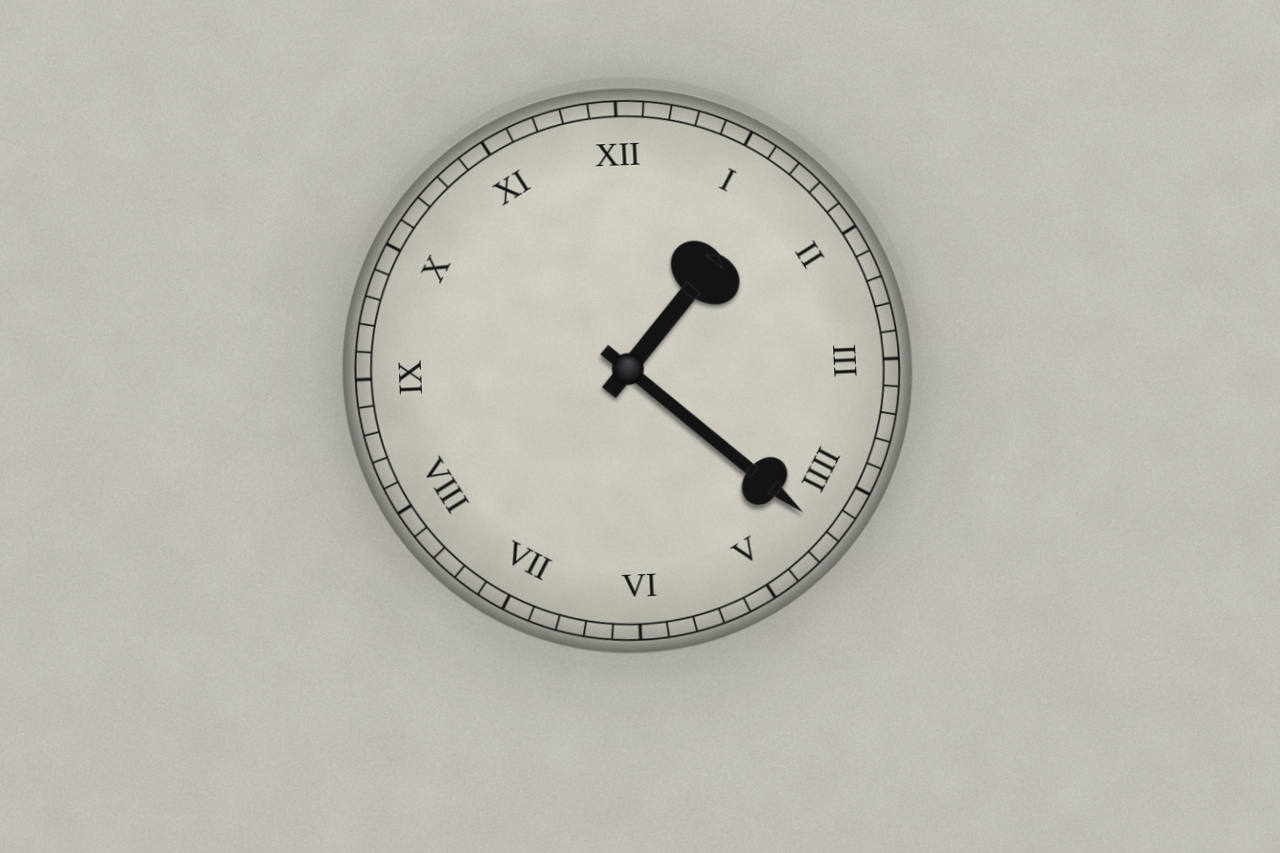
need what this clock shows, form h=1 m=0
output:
h=1 m=22
